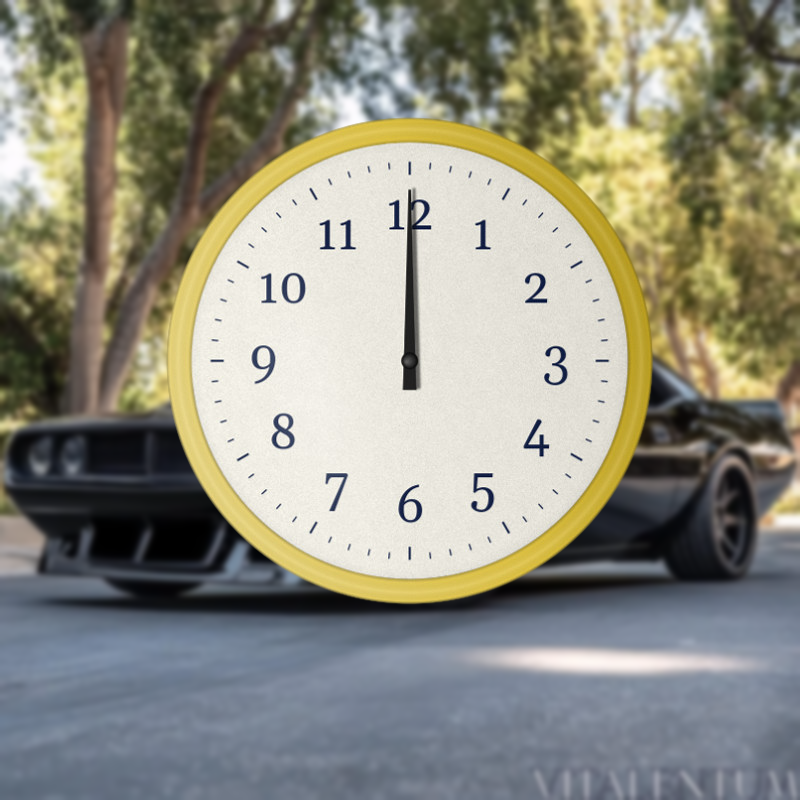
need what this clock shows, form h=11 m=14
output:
h=12 m=0
